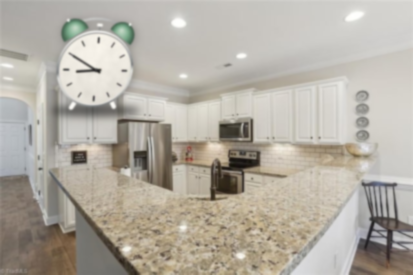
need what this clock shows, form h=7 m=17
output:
h=8 m=50
